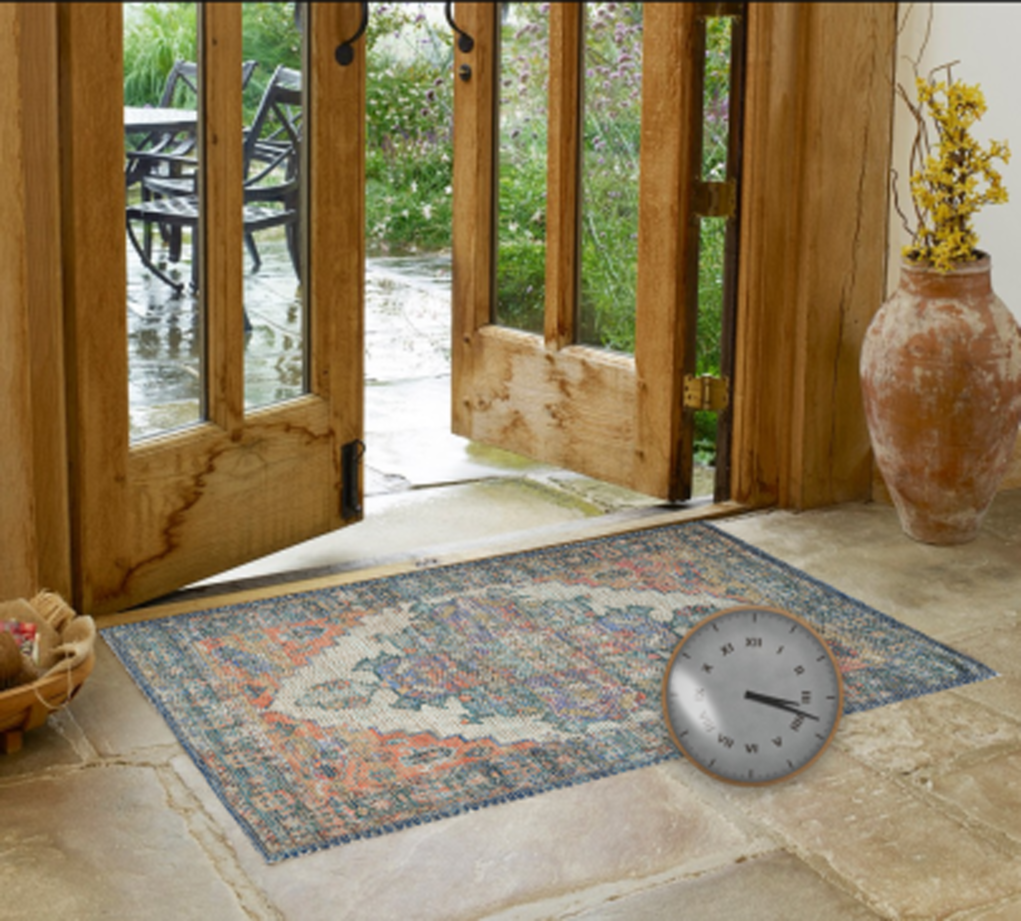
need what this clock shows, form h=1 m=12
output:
h=3 m=18
